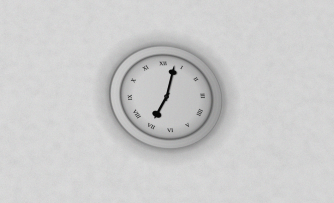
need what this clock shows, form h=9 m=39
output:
h=7 m=3
